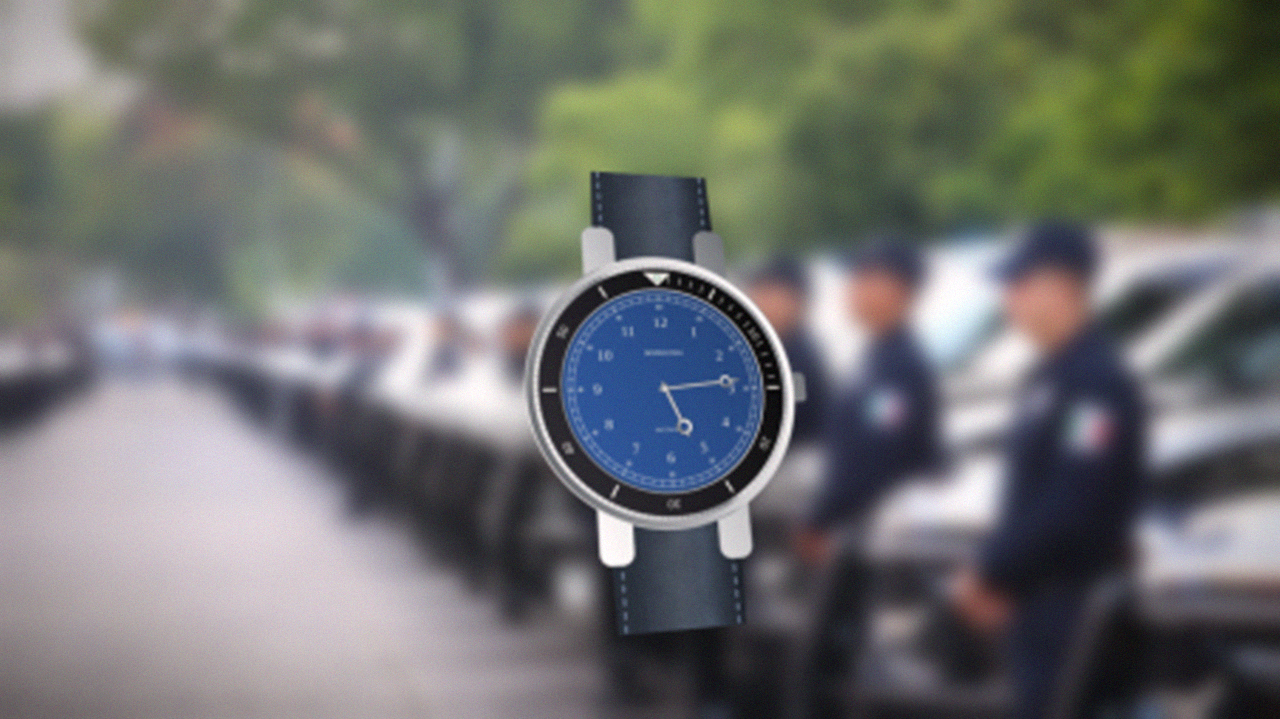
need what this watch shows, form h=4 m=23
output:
h=5 m=14
